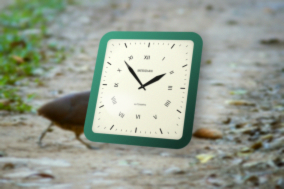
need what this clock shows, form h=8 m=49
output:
h=1 m=53
